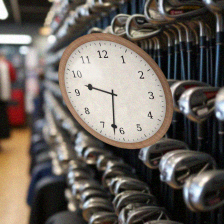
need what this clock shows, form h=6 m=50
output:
h=9 m=32
